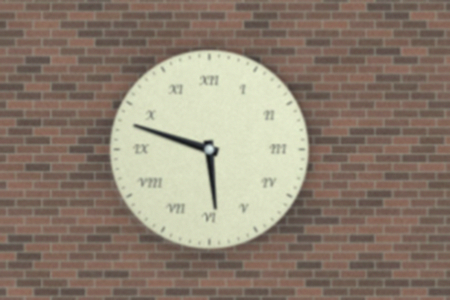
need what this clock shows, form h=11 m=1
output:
h=5 m=48
